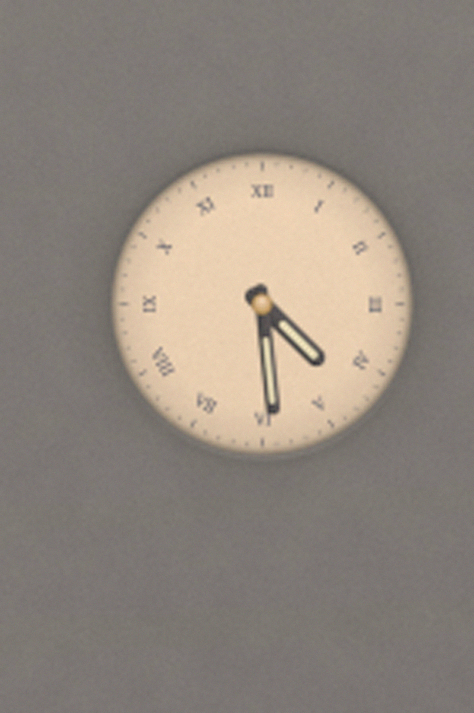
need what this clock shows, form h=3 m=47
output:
h=4 m=29
